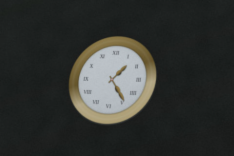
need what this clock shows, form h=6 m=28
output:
h=1 m=24
